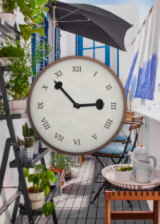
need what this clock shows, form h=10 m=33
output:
h=2 m=53
